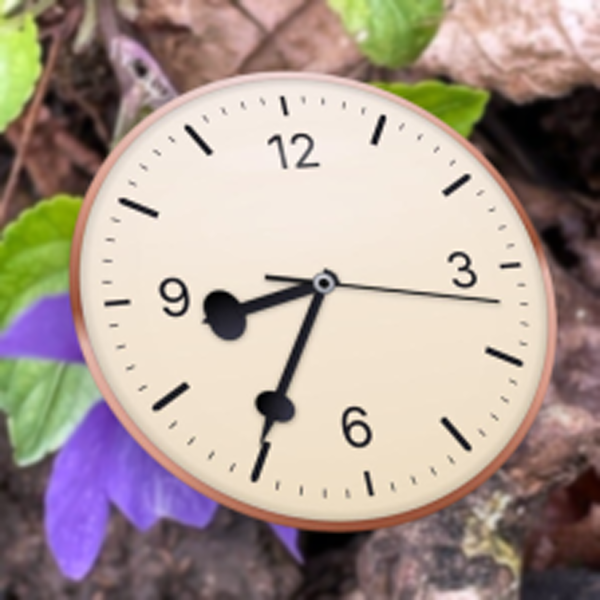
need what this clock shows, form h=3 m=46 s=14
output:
h=8 m=35 s=17
